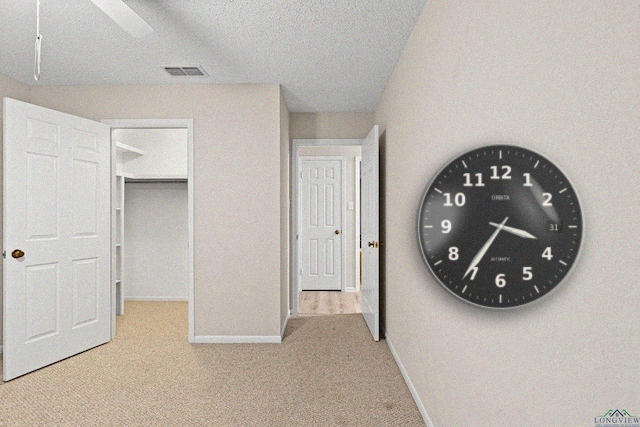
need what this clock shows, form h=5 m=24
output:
h=3 m=36
